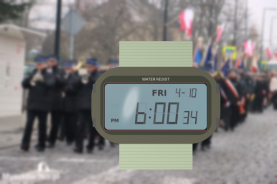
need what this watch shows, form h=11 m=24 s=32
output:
h=6 m=0 s=34
